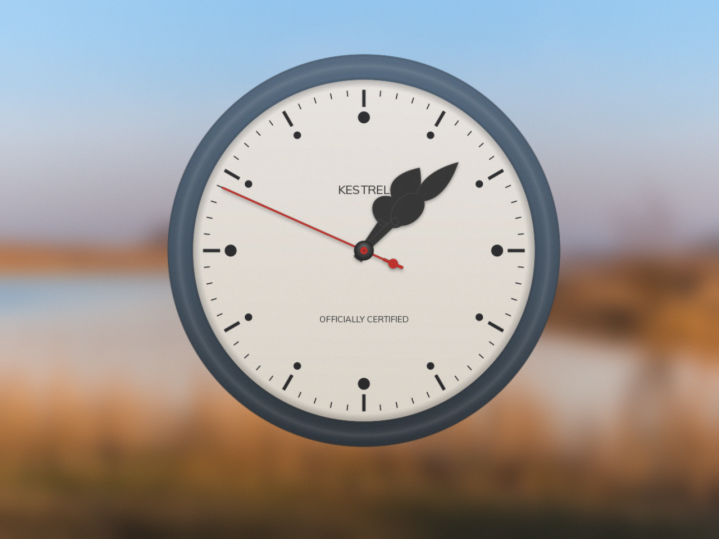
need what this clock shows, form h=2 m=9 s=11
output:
h=1 m=7 s=49
